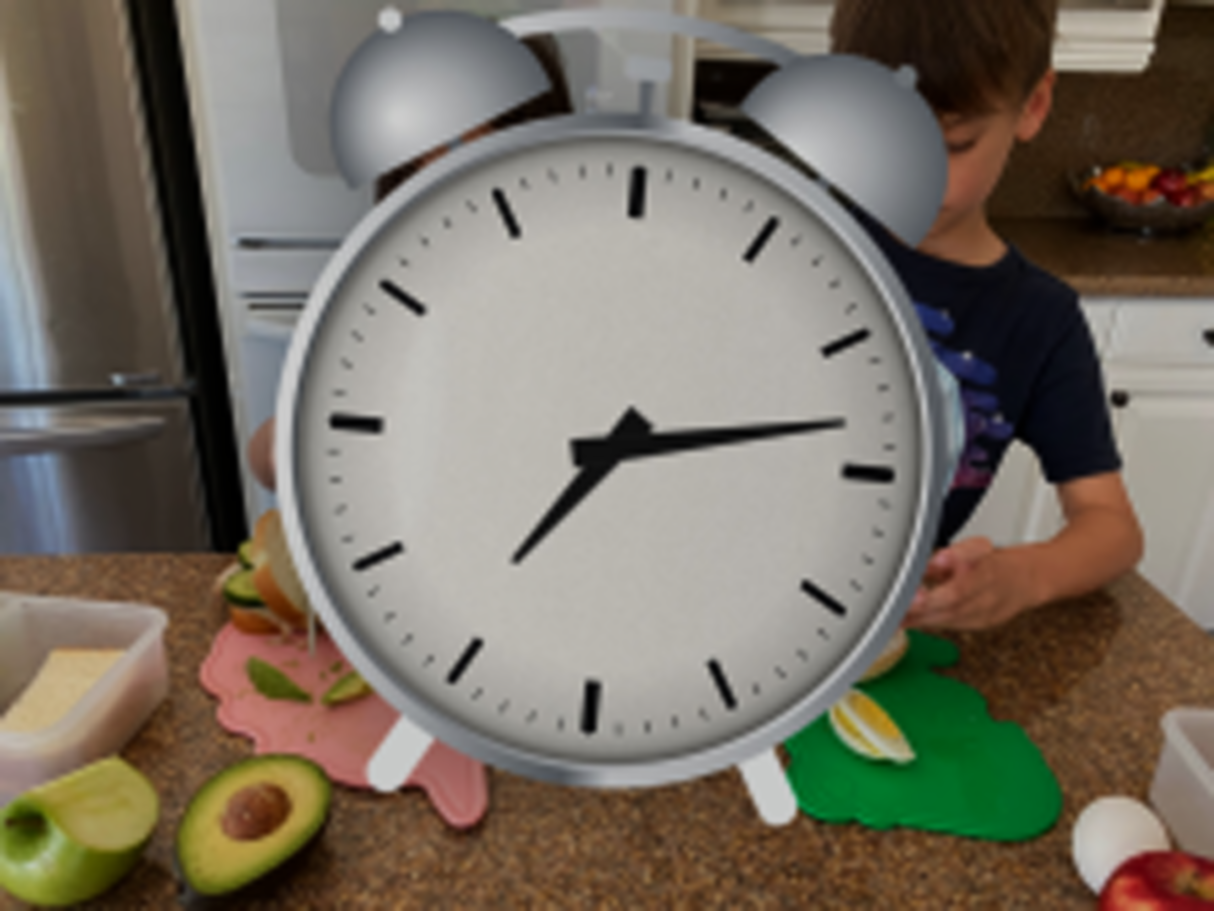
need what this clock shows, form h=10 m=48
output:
h=7 m=13
